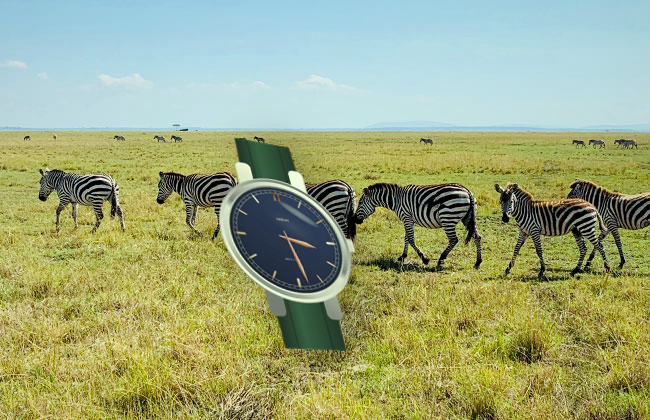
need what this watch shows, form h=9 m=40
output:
h=3 m=28
